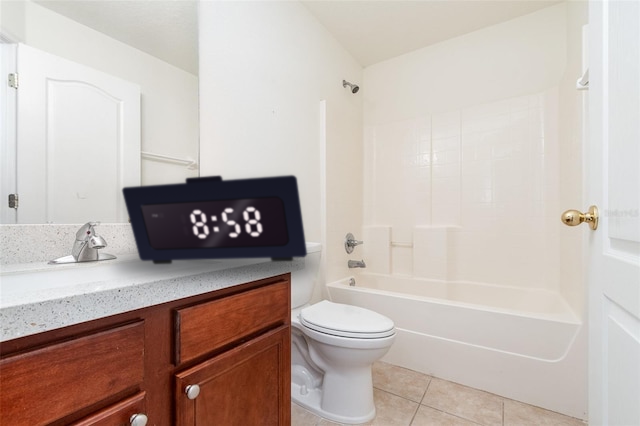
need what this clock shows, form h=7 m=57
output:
h=8 m=58
